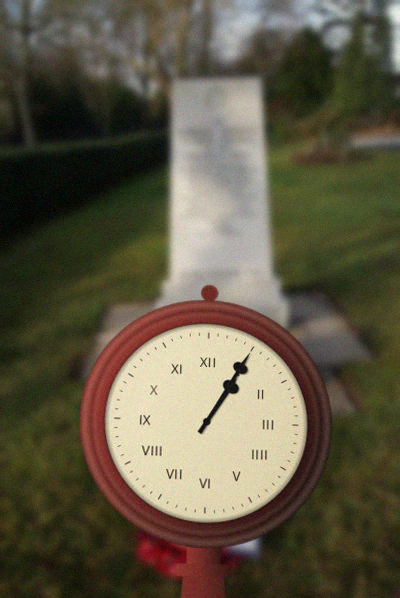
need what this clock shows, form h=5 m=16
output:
h=1 m=5
